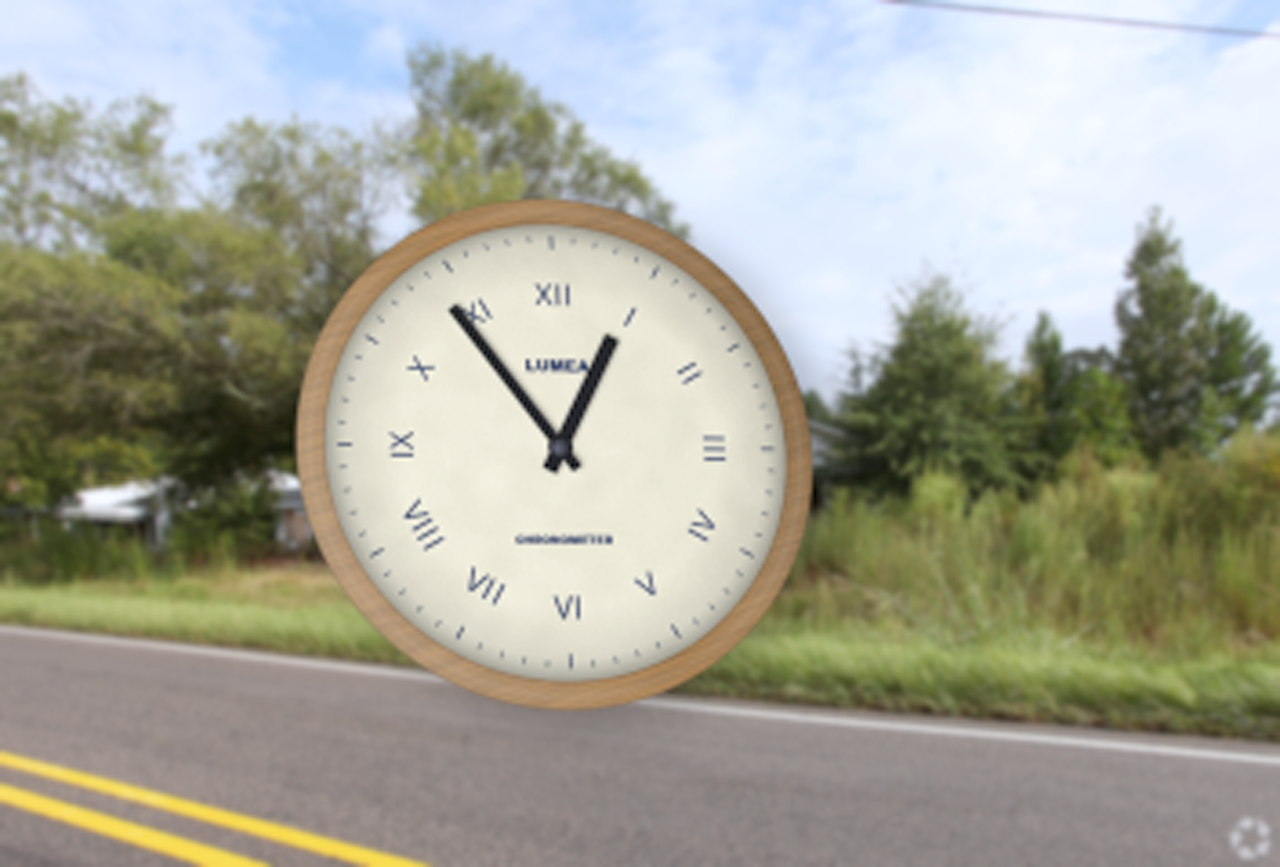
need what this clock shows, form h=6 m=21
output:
h=12 m=54
